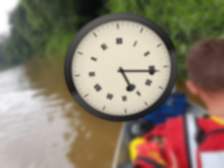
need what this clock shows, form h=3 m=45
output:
h=5 m=16
